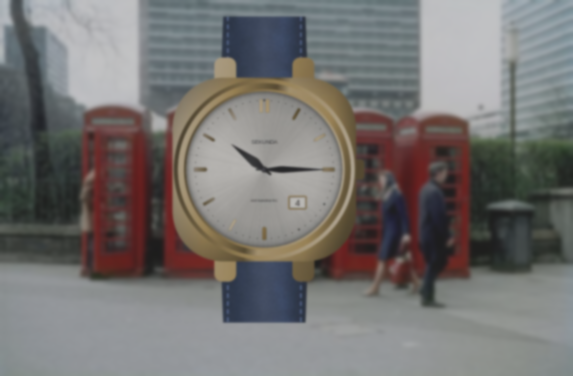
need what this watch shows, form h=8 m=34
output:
h=10 m=15
